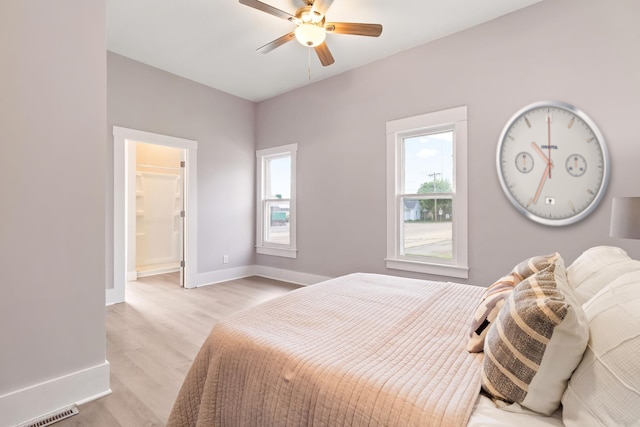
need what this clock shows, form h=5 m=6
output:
h=10 m=34
